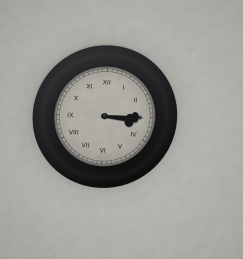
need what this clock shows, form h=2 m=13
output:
h=3 m=15
